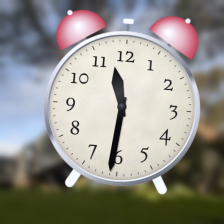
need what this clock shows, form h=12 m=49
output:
h=11 m=31
